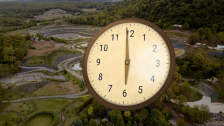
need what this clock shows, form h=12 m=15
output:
h=5 m=59
